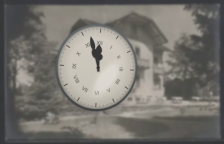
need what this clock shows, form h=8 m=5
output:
h=11 m=57
